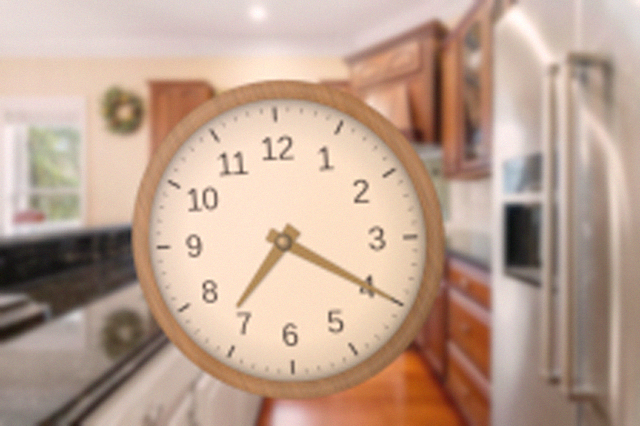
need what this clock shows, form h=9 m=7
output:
h=7 m=20
